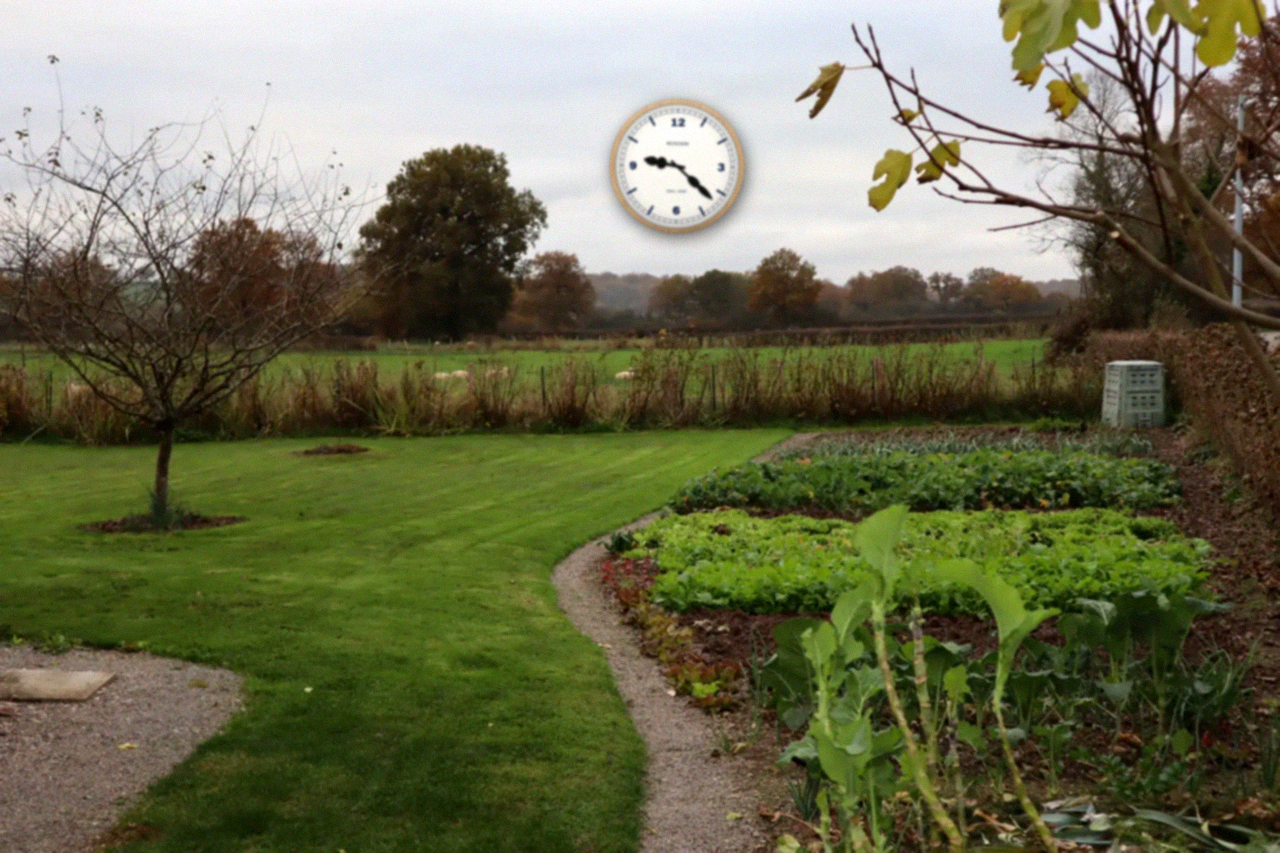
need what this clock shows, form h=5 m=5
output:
h=9 m=22
